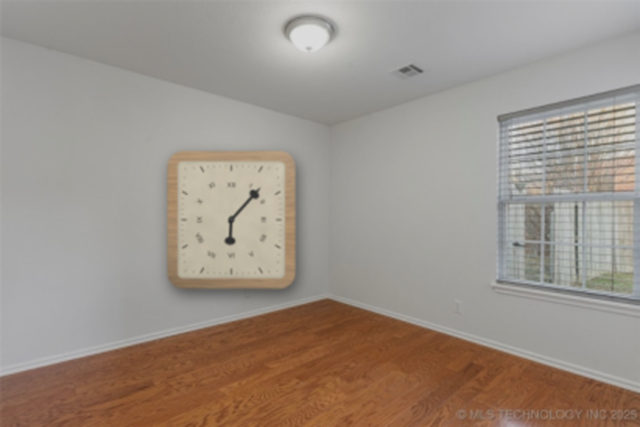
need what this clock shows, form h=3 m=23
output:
h=6 m=7
